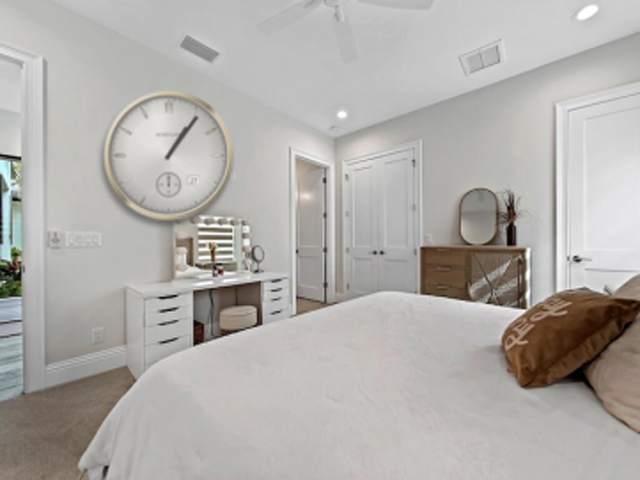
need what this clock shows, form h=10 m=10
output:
h=1 m=6
